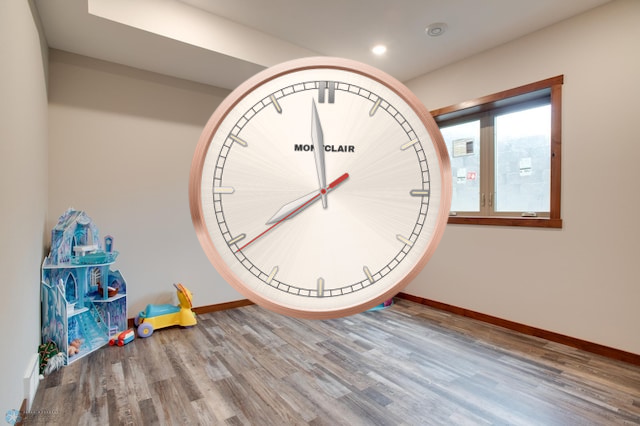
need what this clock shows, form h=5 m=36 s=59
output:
h=7 m=58 s=39
